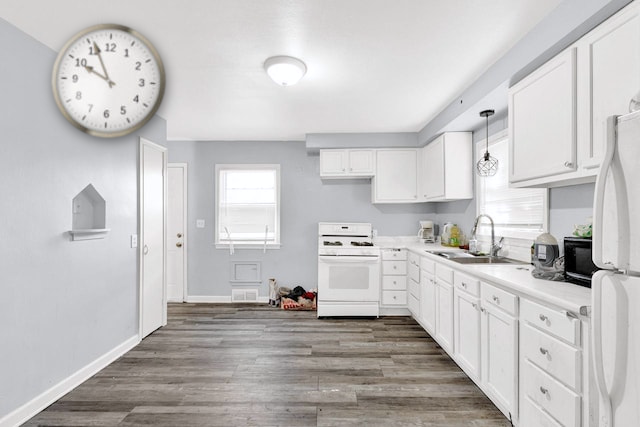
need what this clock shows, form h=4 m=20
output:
h=9 m=56
